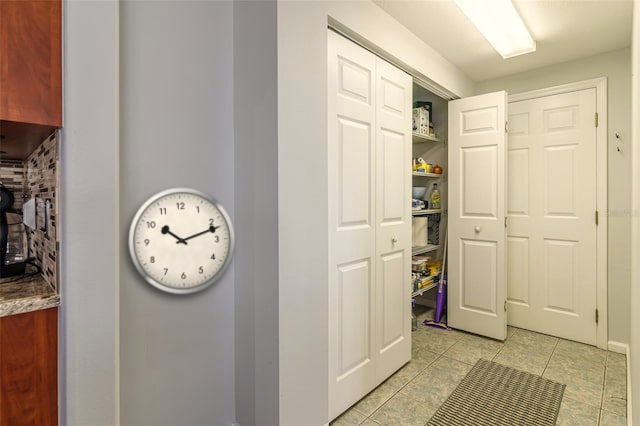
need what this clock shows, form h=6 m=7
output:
h=10 m=12
